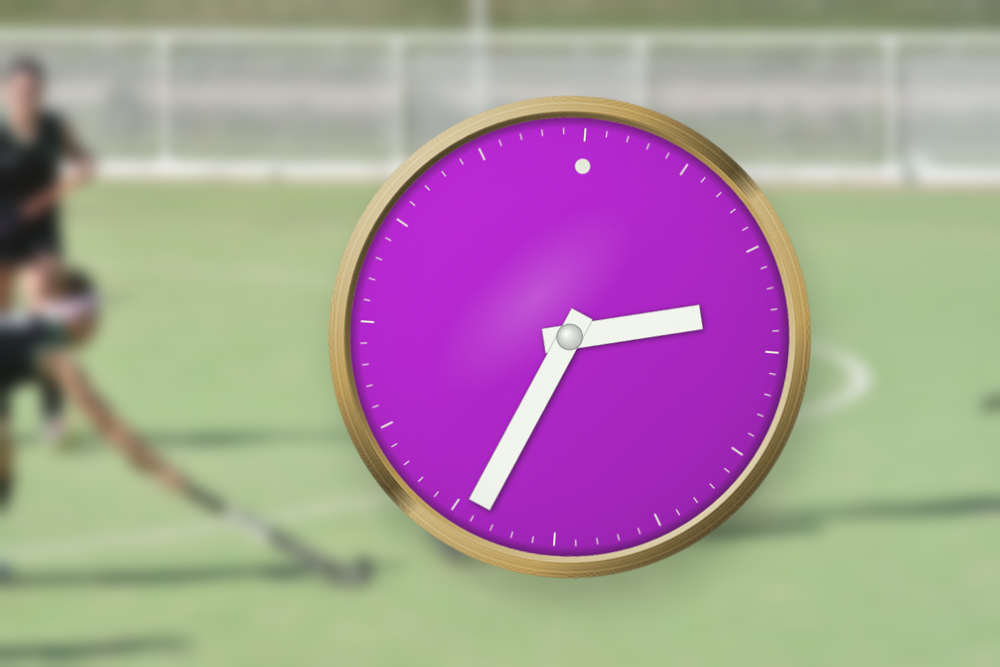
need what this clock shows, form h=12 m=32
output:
h=2 m=34
